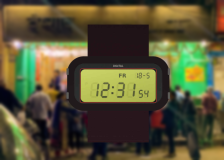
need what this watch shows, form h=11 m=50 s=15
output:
h=12 m=31 s=54
